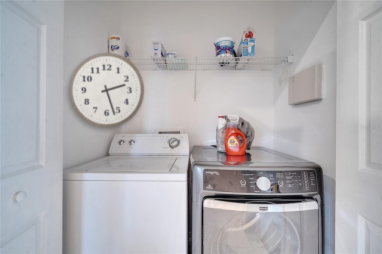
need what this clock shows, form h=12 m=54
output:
h=2 m=27
